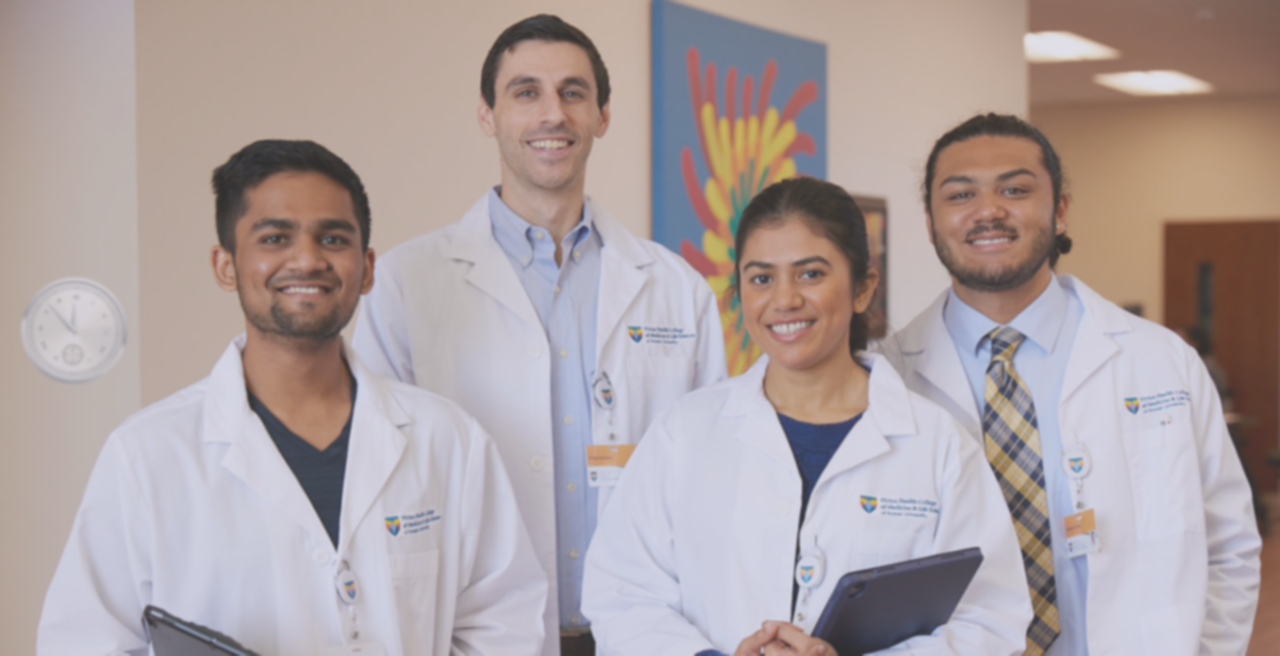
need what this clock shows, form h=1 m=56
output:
h=11 m=52
